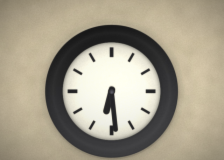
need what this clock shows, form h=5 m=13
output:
h=6 m=29
